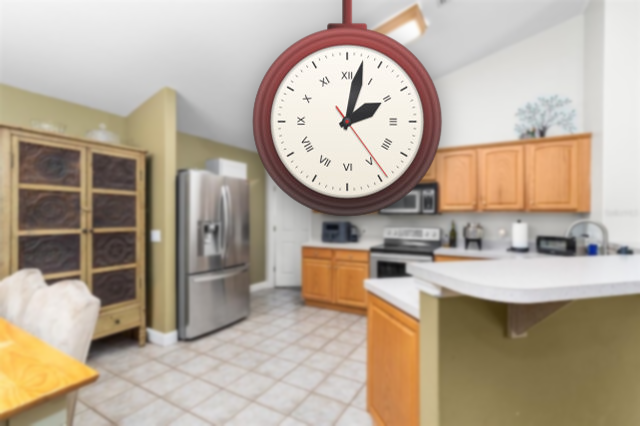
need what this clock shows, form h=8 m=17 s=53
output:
h=2 m=2 s=24
